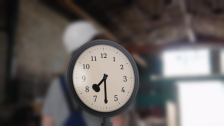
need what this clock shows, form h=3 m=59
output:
h=7 m=30
